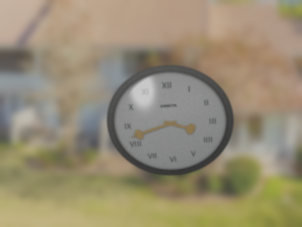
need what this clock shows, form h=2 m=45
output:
h=3 m=42
